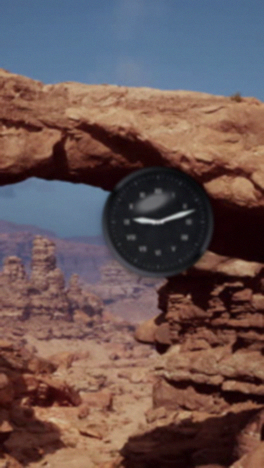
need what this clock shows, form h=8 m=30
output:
h=9 m=12
